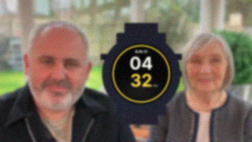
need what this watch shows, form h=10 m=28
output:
h=4 m=32
